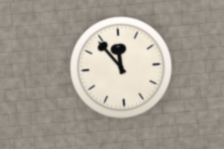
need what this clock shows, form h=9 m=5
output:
h=11 m=54
